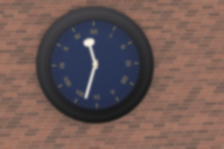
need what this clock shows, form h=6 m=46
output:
h=11 m=33
